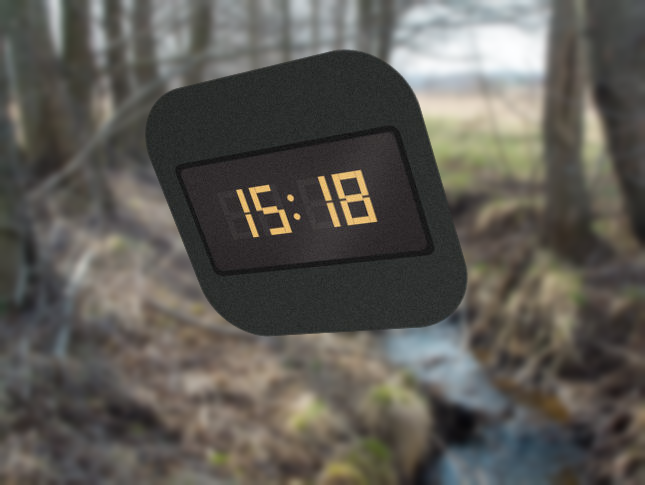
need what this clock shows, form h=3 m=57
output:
h=15 m=18
